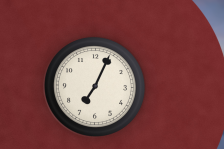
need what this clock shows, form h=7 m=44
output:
h=7 m=4
